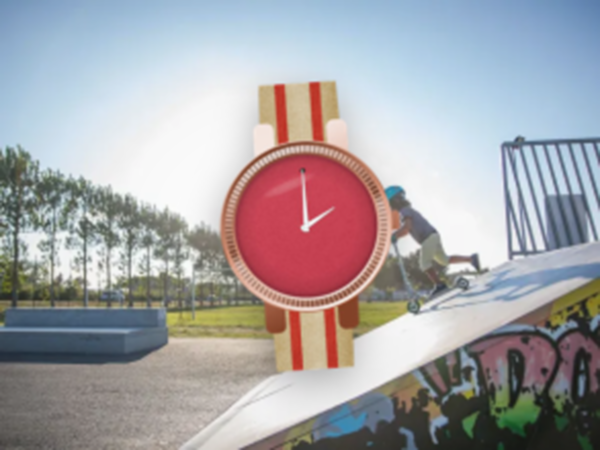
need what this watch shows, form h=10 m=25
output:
h=2 m=0
